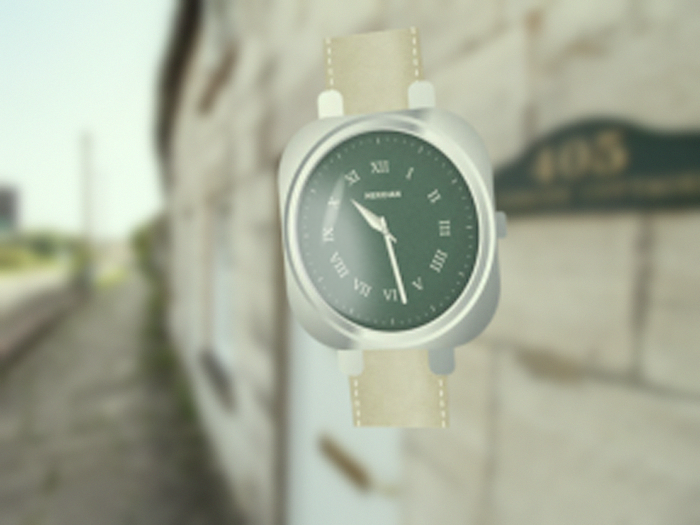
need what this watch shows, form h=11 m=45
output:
h=10 m=28
